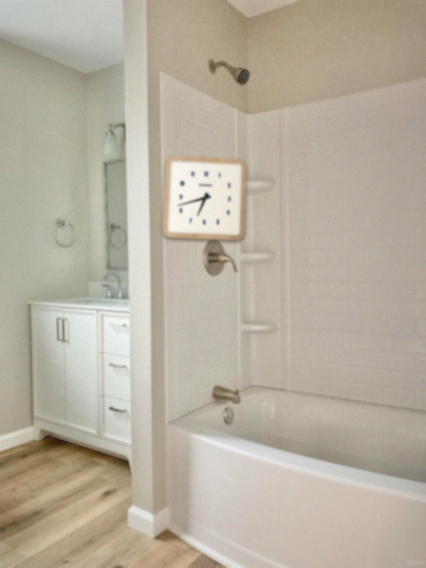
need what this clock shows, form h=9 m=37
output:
h=6 m=42
